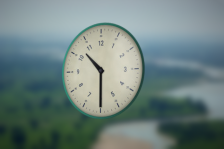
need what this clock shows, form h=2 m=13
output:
h=10 m=30
